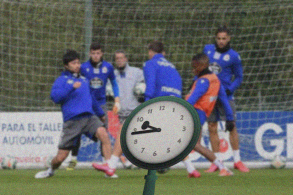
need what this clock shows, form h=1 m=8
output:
h=9 m=44
